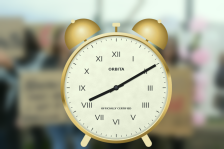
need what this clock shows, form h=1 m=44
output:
h=8 m=10
